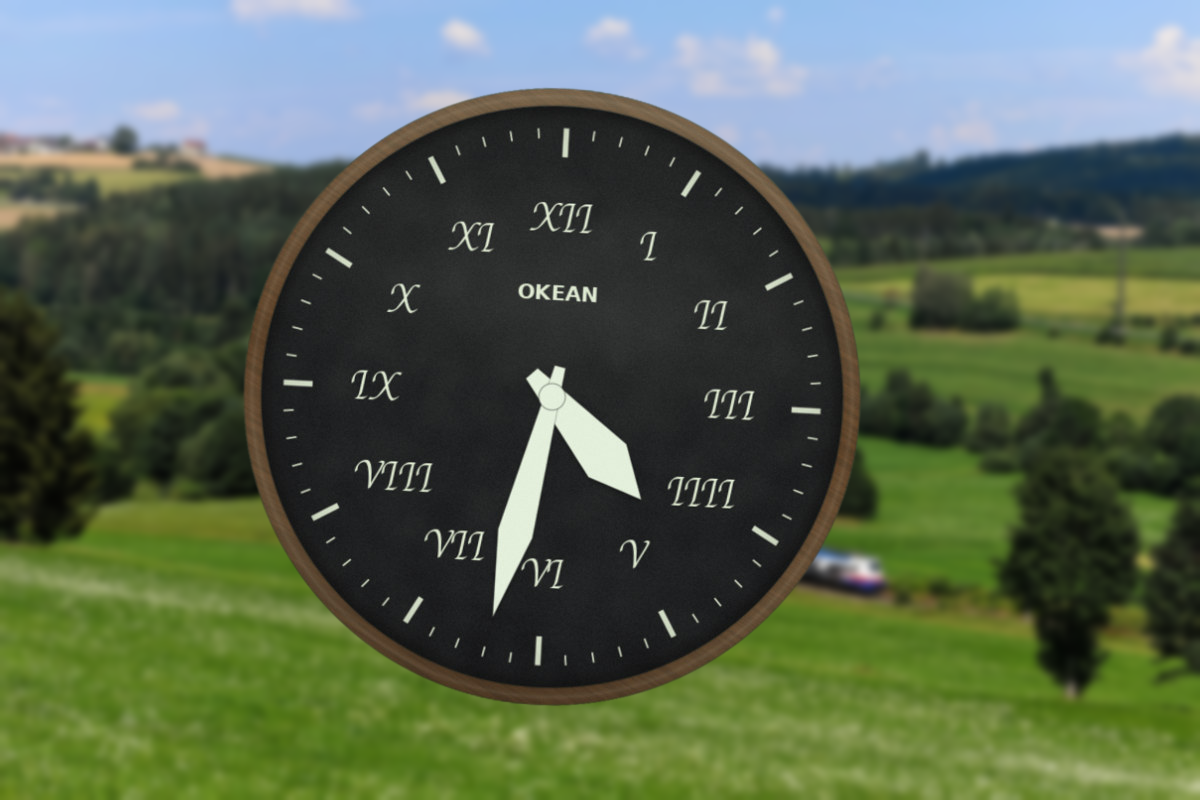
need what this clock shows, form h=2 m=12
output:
h=4 m=32
